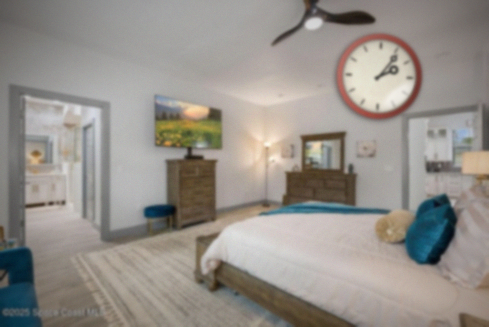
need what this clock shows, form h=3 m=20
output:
h=2 m=6
